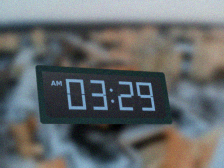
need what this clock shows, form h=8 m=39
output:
h=3 m=29
